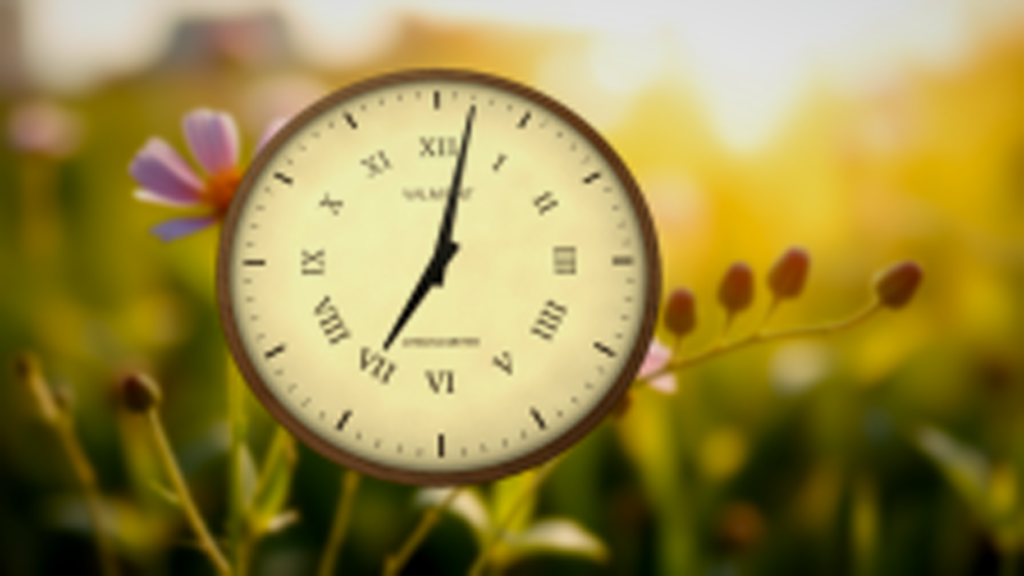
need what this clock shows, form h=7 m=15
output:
h=7 m=2
